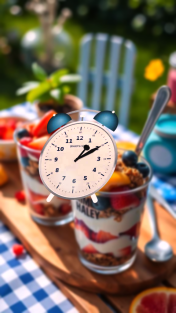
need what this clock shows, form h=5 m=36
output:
h=1 m=10
